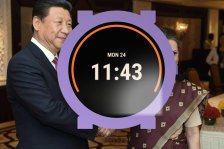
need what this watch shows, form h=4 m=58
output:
h=11 m=43
